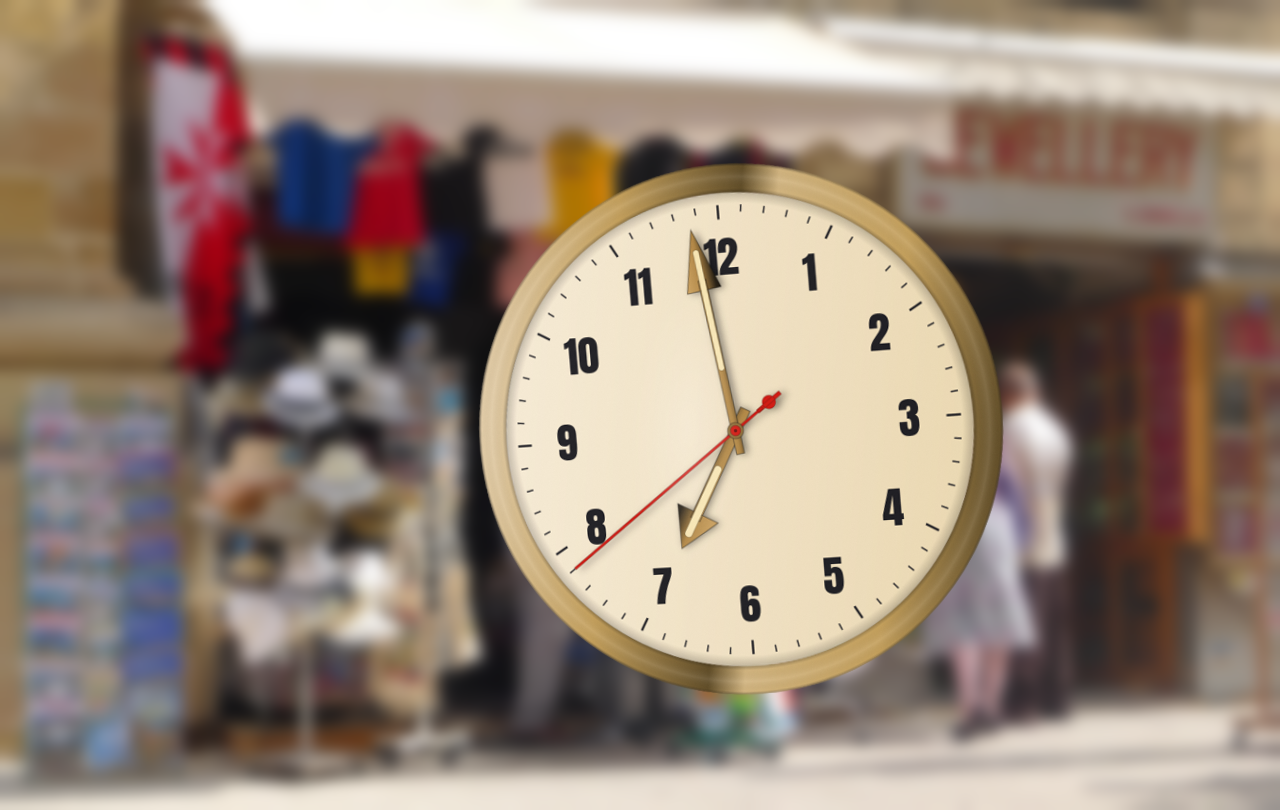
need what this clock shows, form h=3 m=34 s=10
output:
h=6 m=58 s=39
